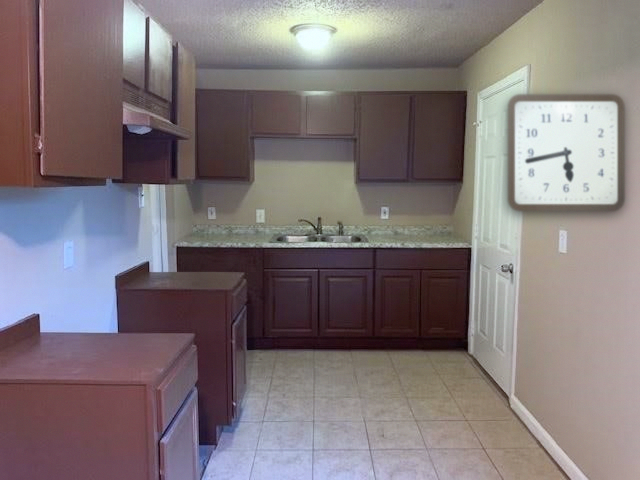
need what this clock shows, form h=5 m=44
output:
h=5 m=43
